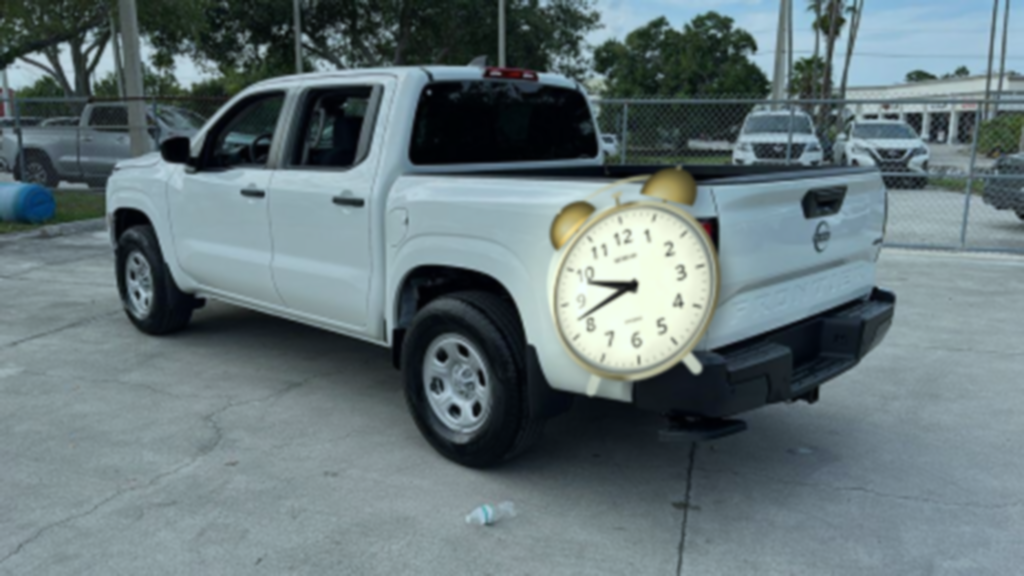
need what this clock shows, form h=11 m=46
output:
h=9 m=42
